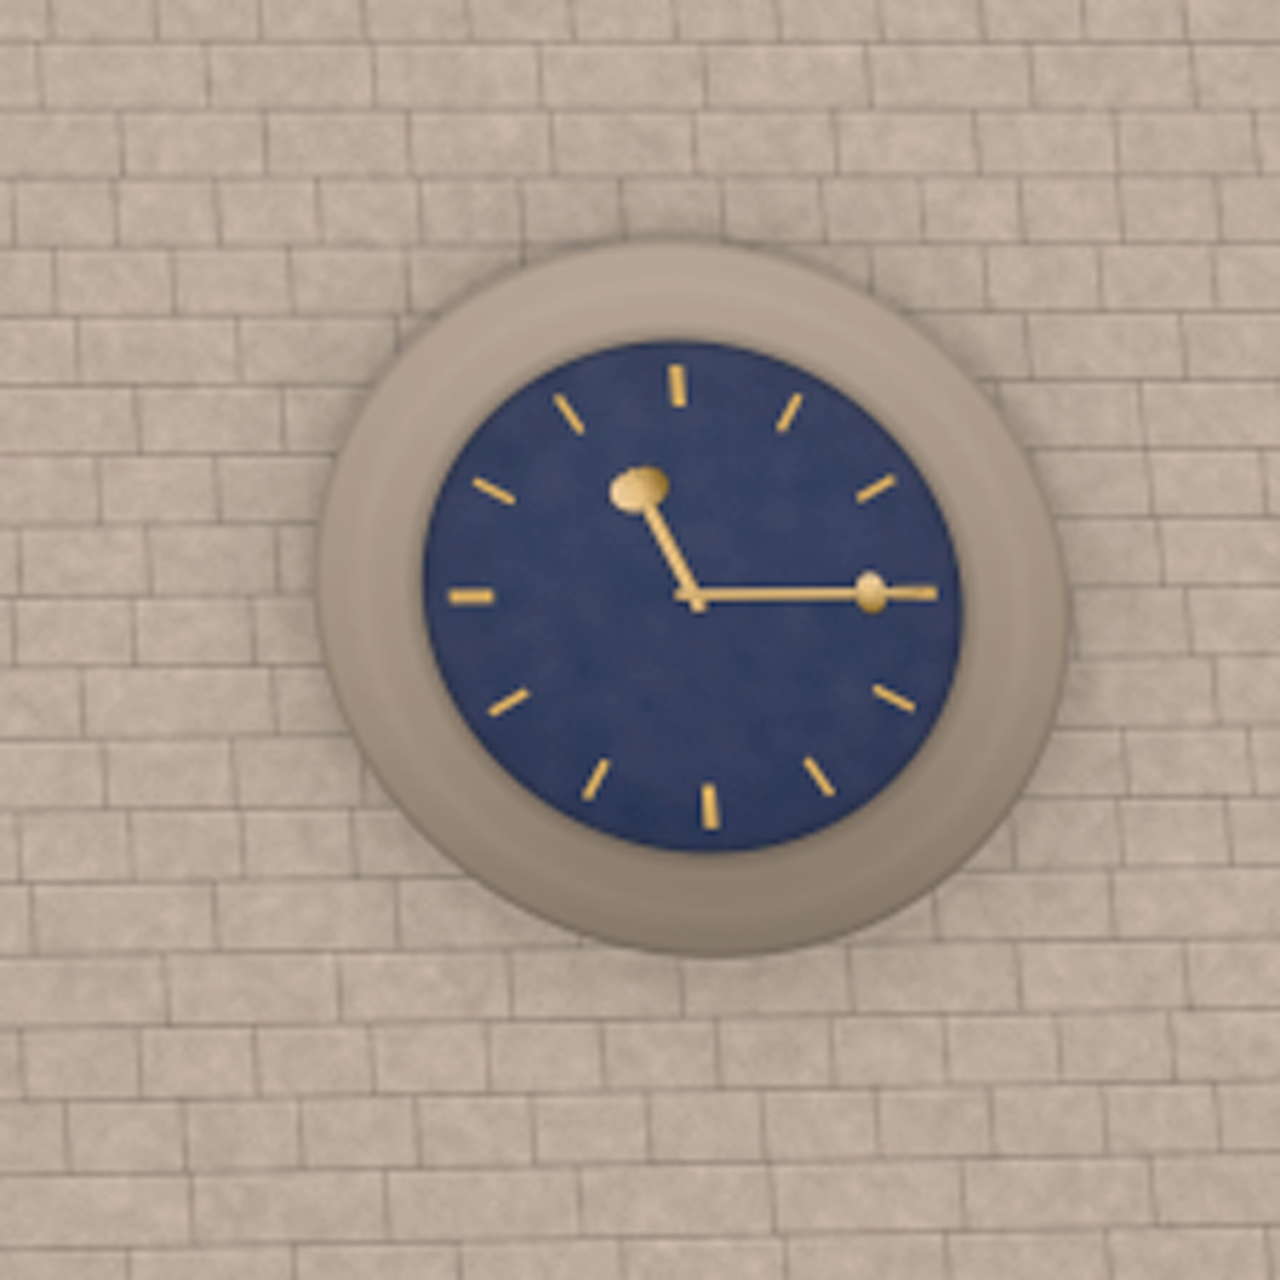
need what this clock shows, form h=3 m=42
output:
h=11 m=15
